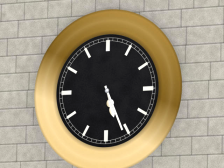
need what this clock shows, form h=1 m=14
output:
h=5 m=26
